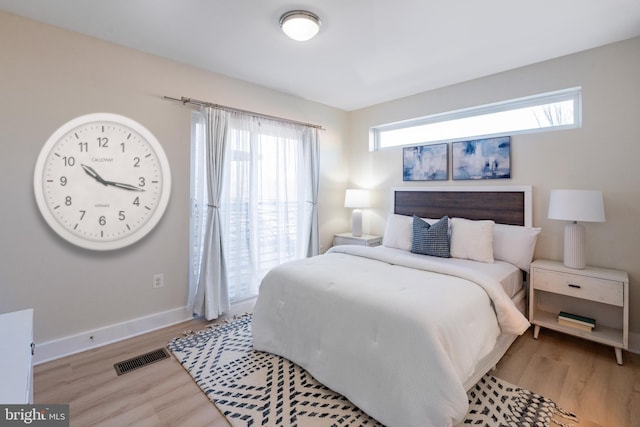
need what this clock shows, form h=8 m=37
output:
h=10 m=17
